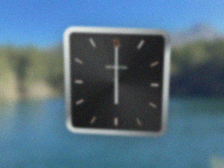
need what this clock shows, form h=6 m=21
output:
h=6 m=0
